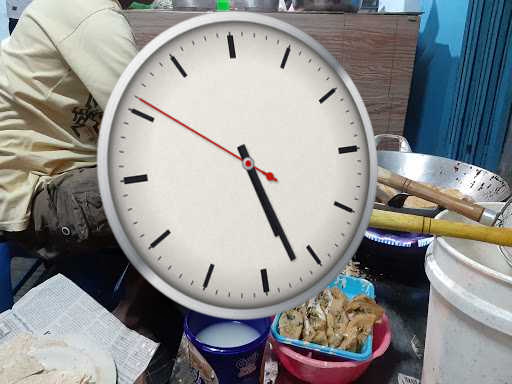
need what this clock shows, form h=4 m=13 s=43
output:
h=5 m=26 s=51
